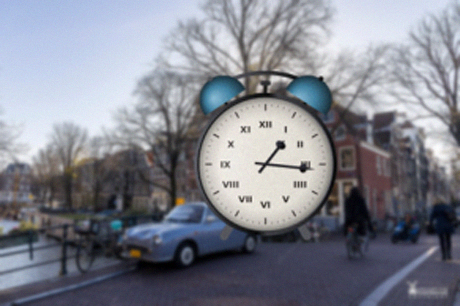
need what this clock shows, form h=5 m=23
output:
h=1 m=16
